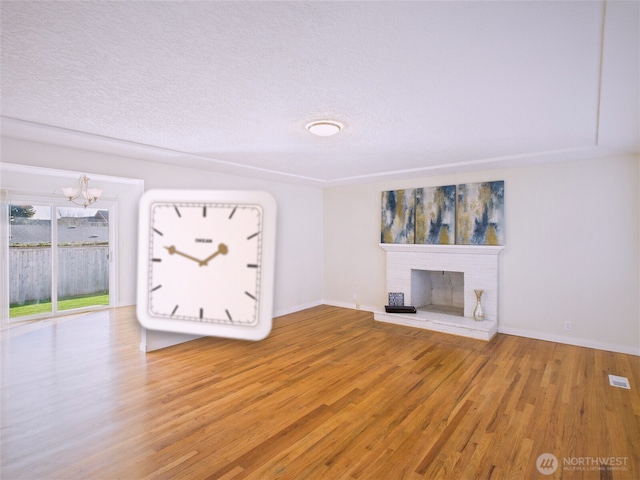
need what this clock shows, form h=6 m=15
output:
h=1 m=48
